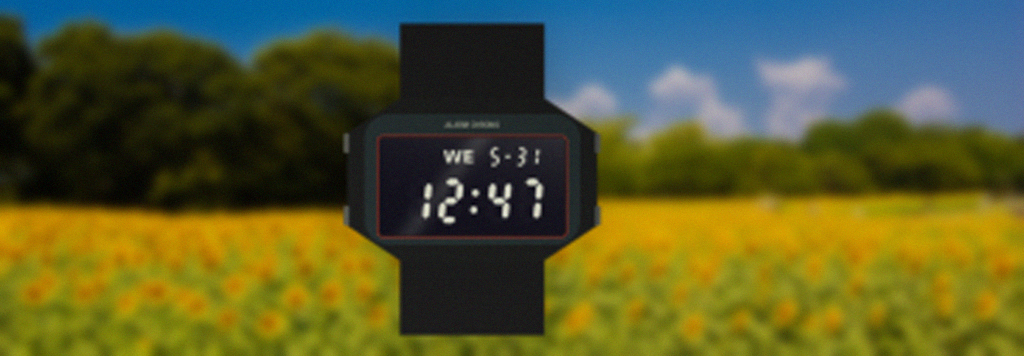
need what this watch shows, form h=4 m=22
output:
h=12 m=47
